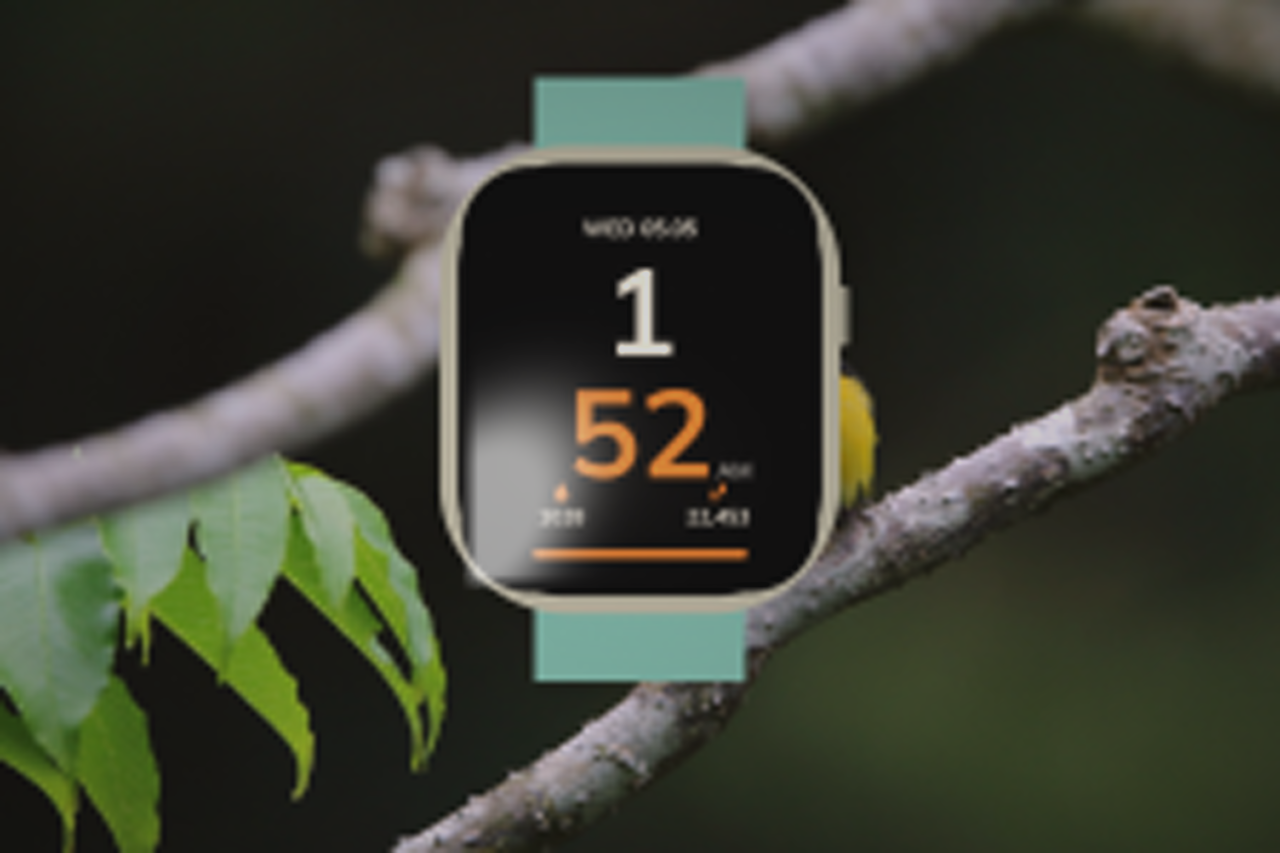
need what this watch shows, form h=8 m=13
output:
h=1 m=52
